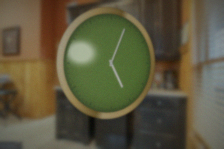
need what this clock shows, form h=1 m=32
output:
h=5 m=4
